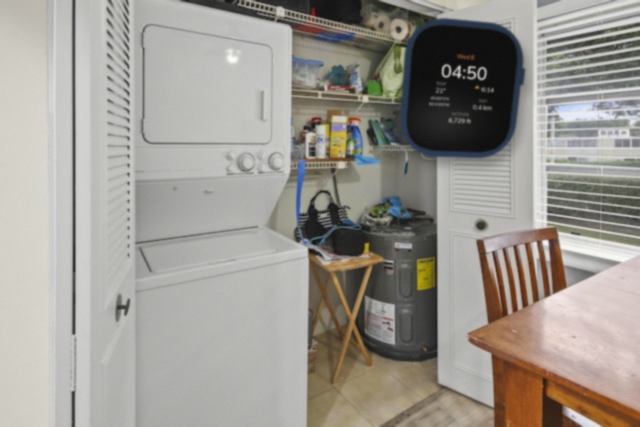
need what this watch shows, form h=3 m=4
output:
h=4 m=50
